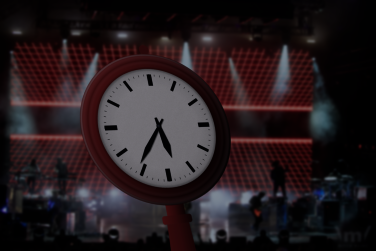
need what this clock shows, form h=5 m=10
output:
h=5 m=36
